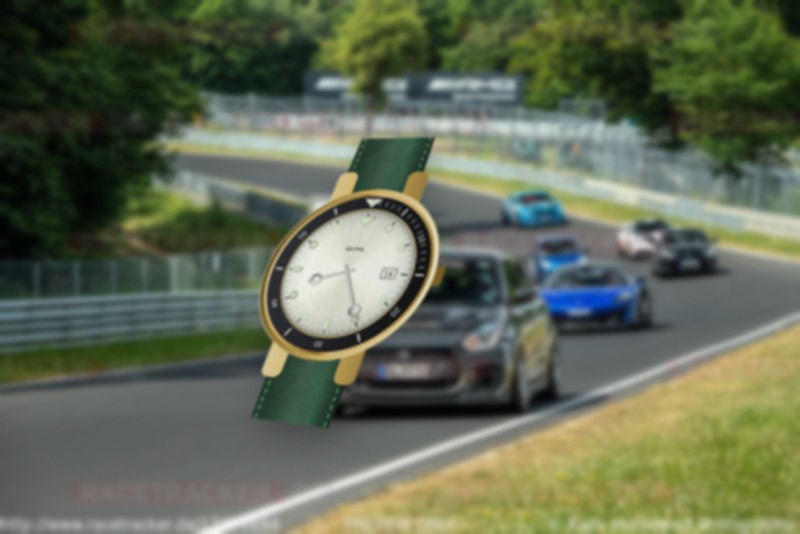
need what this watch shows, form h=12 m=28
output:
h=8 m=25
